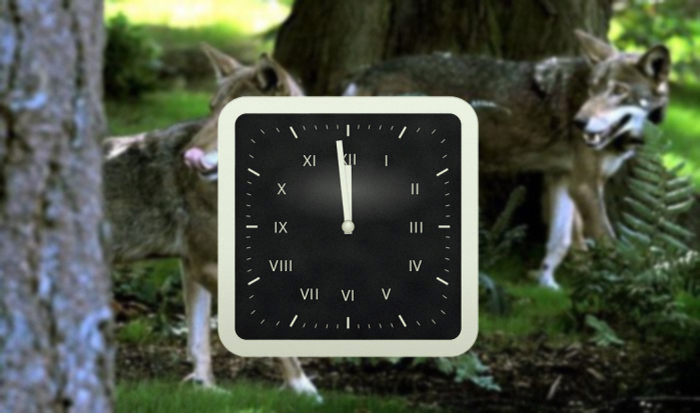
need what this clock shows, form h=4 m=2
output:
h=11 m=59
